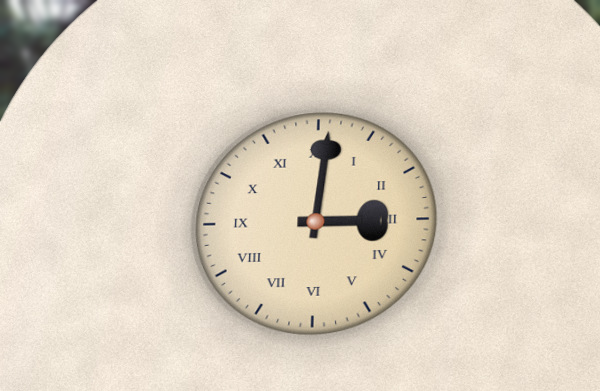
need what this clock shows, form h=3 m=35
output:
h=3 m=1
